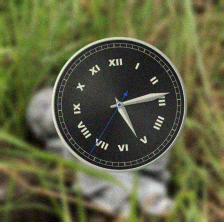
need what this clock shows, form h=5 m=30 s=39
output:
h=5 m=13 s=36
